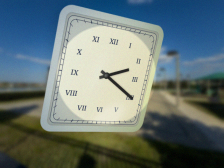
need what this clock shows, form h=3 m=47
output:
h=2 m=20
